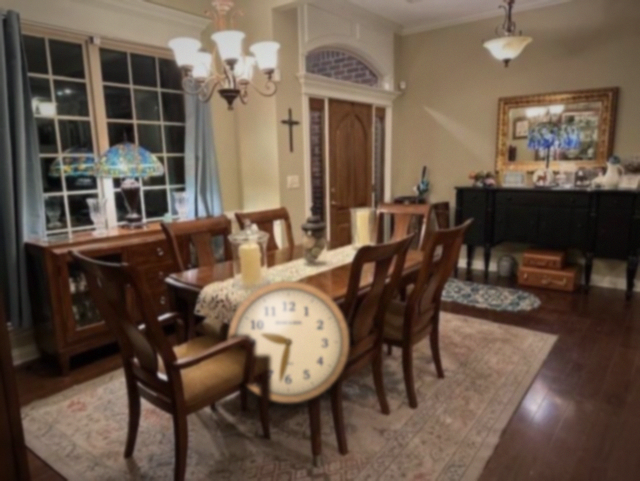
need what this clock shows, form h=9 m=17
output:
h=9 m=32
